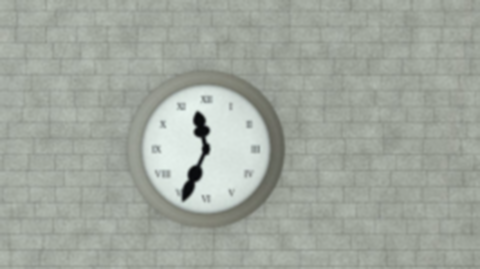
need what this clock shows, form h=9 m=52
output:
h=11 m=34
